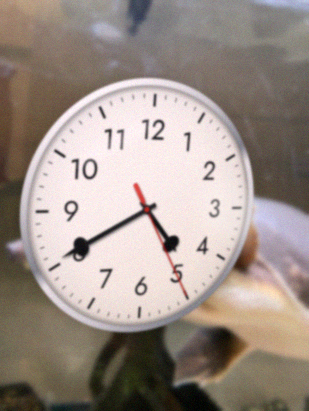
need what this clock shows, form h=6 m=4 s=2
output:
h=4 m=40 s=25
